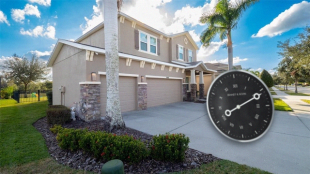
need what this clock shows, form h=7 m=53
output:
h=8 m=11
